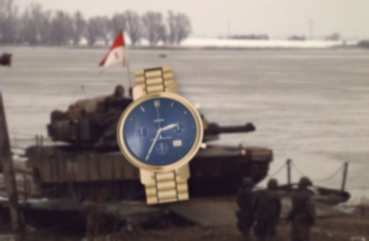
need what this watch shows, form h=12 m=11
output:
h=2 m=35
